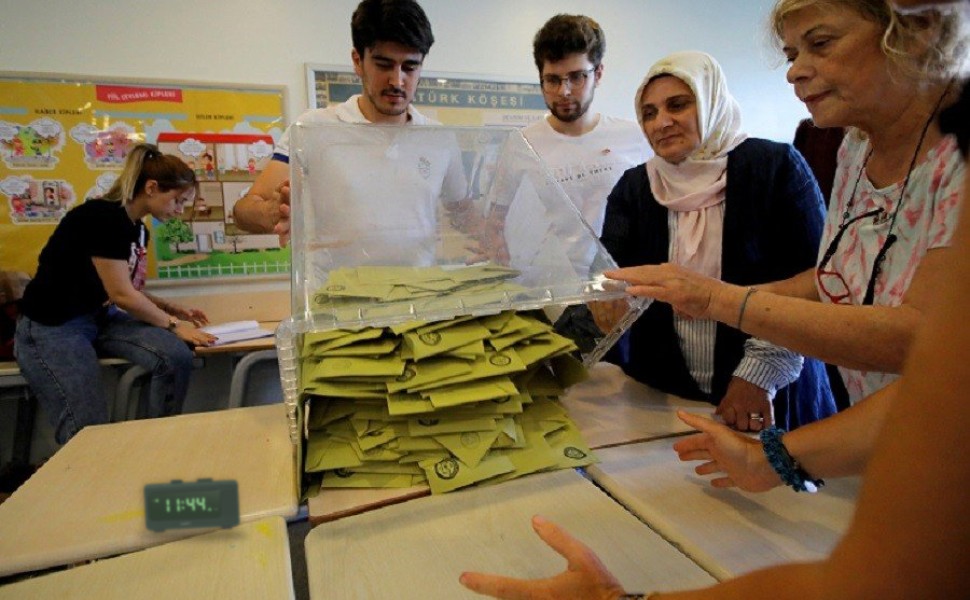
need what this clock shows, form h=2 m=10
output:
h=11 m=44
